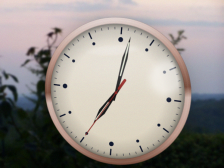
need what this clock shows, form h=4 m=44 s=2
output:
h=7 m=1 s=35
